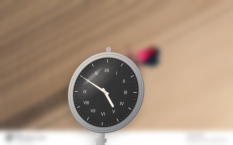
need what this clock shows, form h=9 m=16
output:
h=4 m=50
